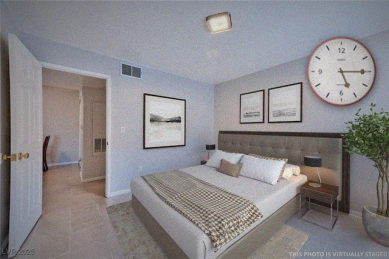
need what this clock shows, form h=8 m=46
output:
h=5 m=15
